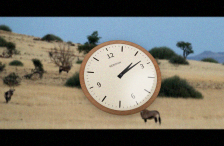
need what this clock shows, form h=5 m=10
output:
h=2 m=13
